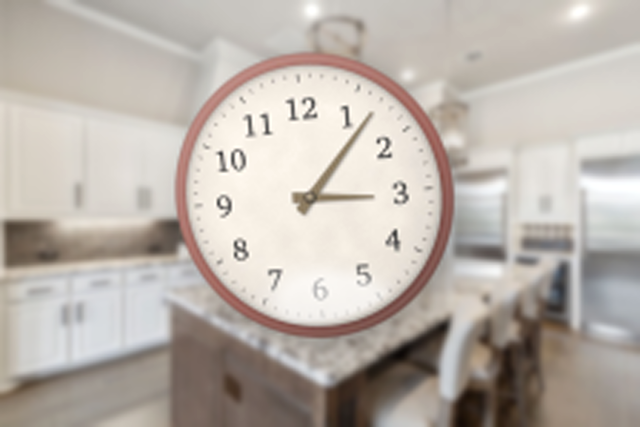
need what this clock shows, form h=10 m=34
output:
h=3 m=7
